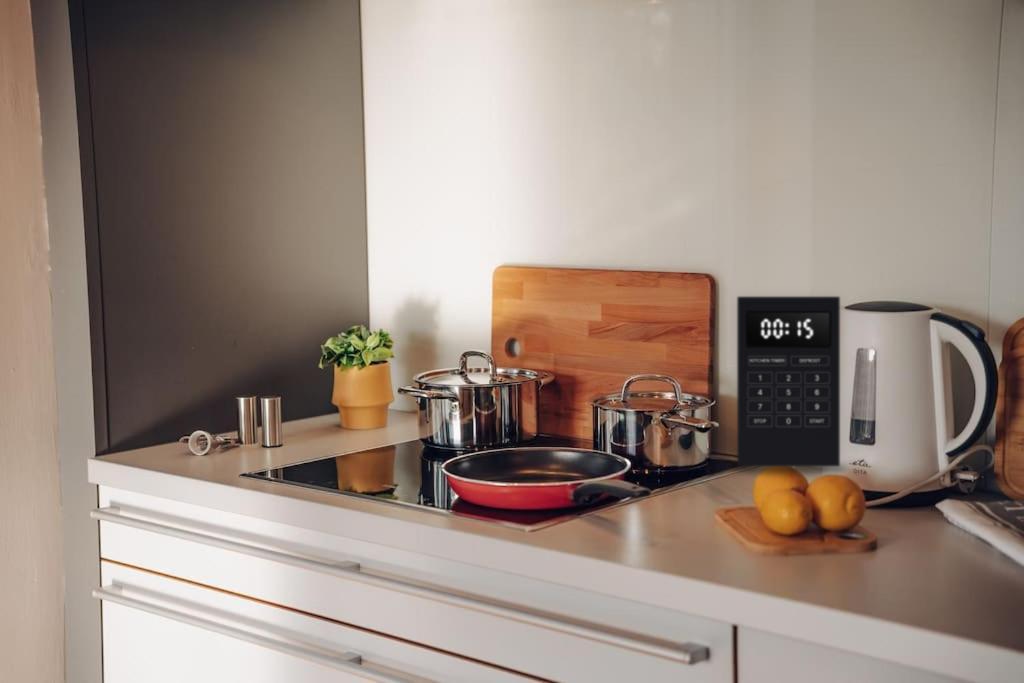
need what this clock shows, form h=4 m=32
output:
h=0 m=15
